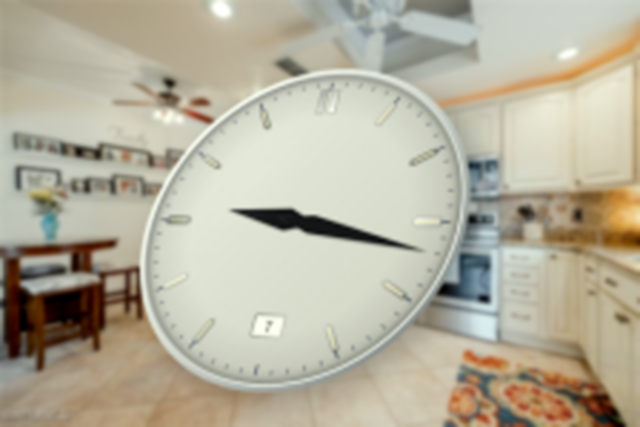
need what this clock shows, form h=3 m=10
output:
h=9 m=17
